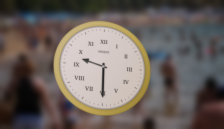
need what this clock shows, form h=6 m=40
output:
h=9 m=30
